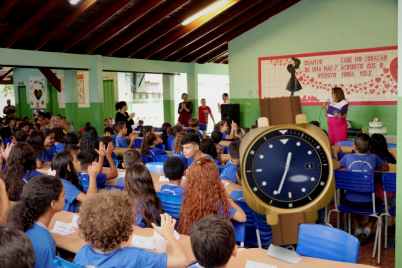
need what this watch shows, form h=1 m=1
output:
h=12 m=34
